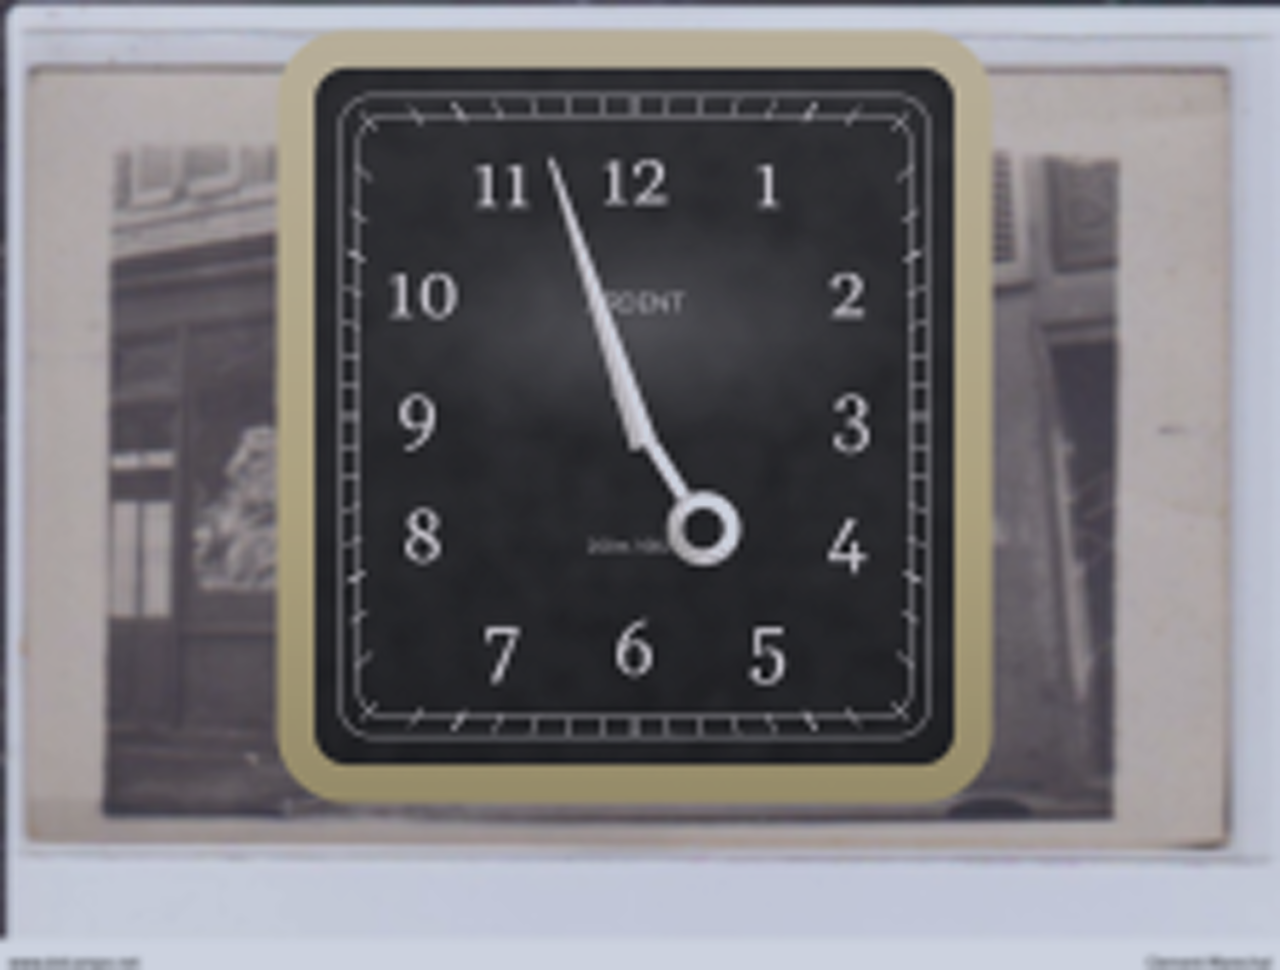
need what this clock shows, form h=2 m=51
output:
h=4 m=57
